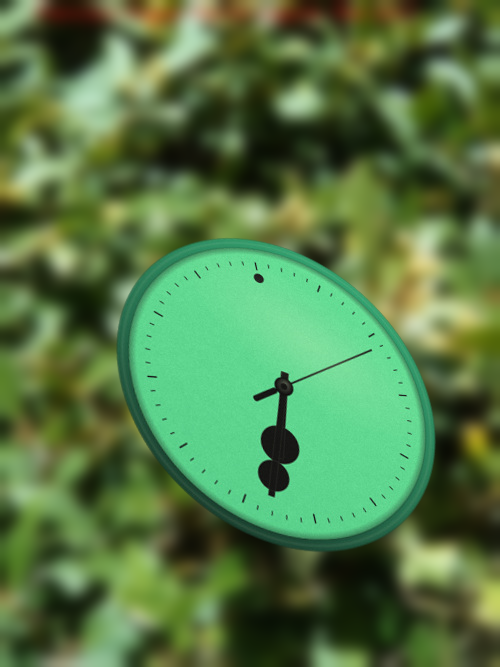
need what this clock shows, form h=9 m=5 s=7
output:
h=6 m=33 s=11
